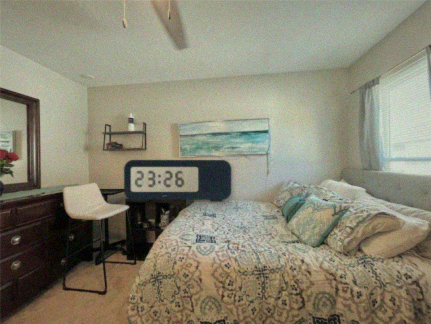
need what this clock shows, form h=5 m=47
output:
h=23 m=26
